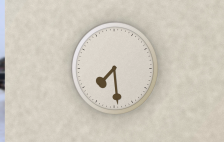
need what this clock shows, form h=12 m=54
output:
h=7 m=29
